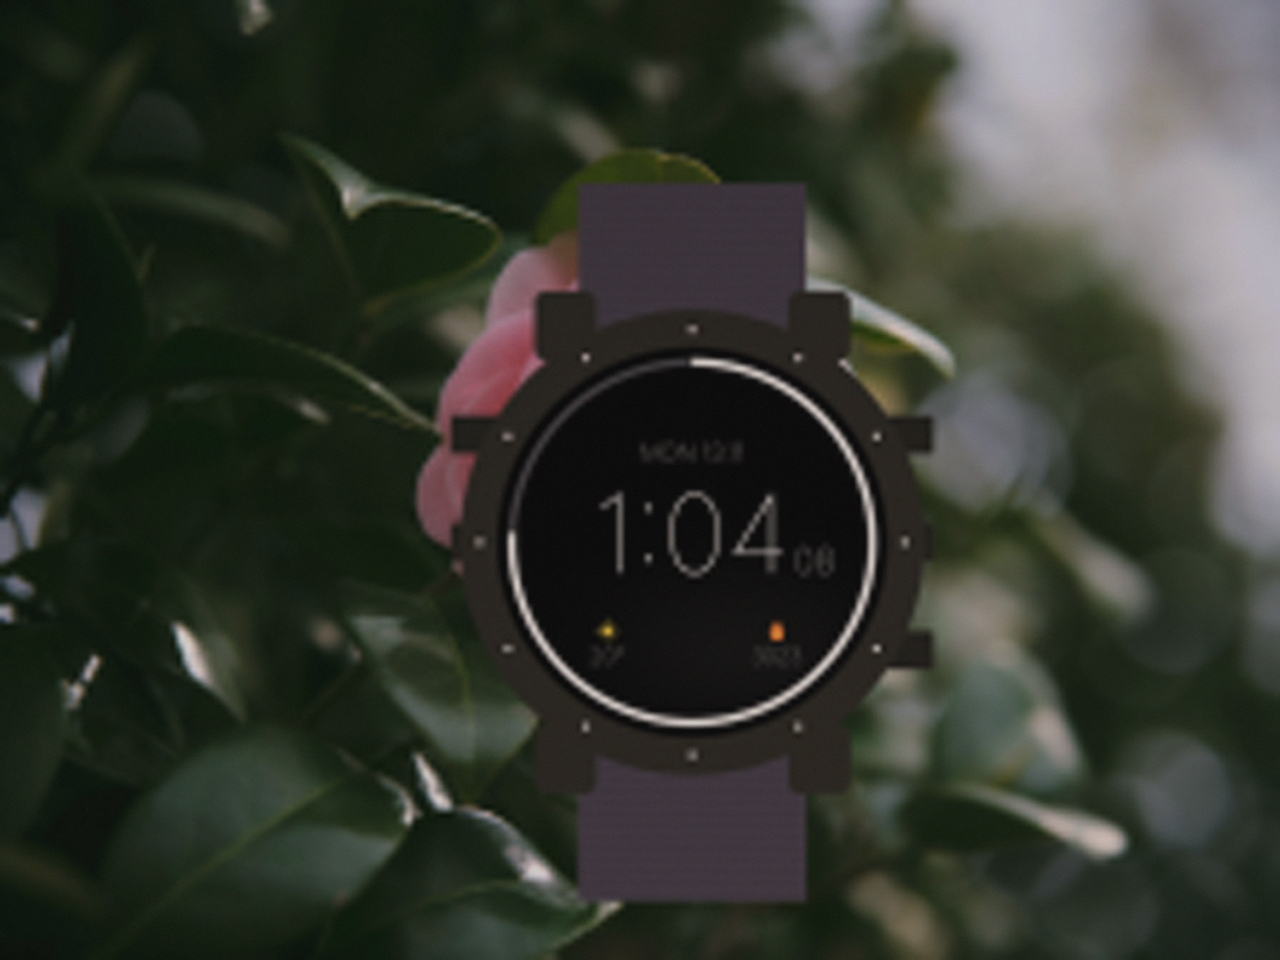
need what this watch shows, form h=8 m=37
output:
h=1 m=4
